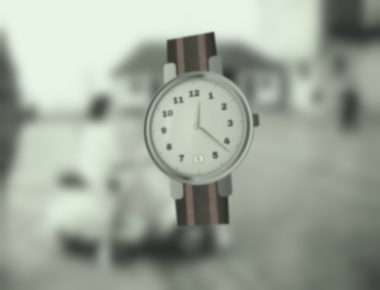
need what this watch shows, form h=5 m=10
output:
h=12 m=22
